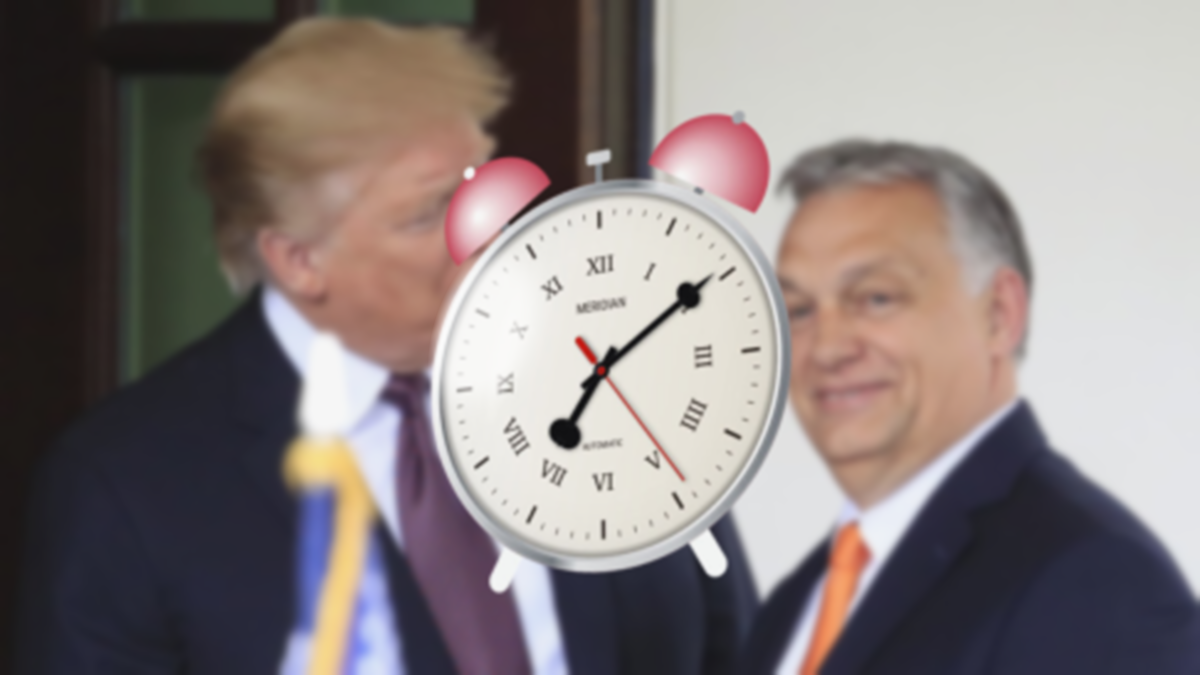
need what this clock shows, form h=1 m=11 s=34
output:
h=7 m=9 s=24
